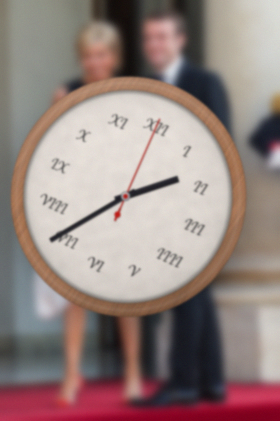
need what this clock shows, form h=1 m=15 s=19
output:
h=1 m=36 s=0
